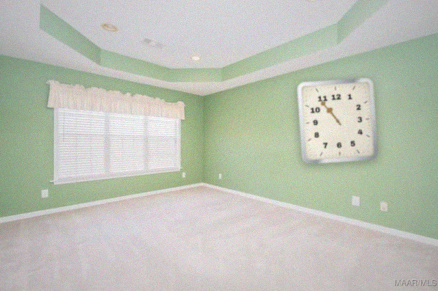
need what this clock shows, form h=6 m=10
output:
h=10 m=54
